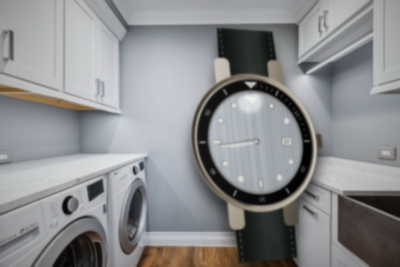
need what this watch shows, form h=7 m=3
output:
h=8 m=44
